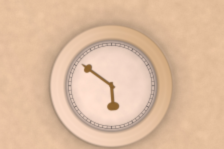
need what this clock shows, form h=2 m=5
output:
h=5 m=51
